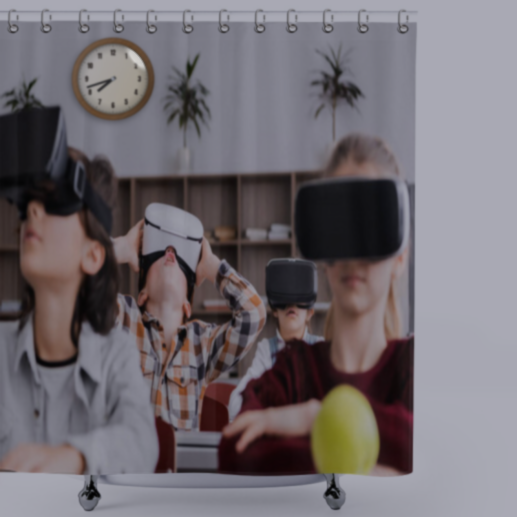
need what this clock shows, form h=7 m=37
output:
h=7 m=42
